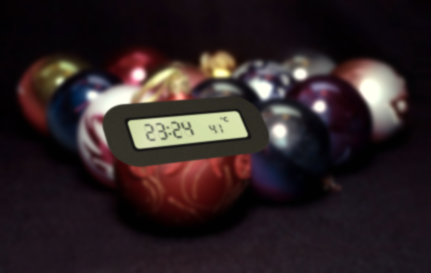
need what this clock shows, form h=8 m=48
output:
h=23 m=24
